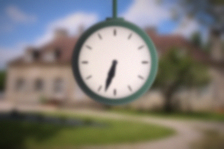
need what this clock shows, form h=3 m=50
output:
h=6 m=33
